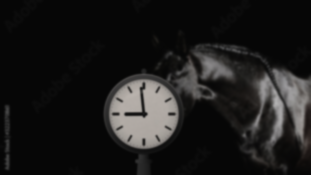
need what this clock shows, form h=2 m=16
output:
h=8 m=59
